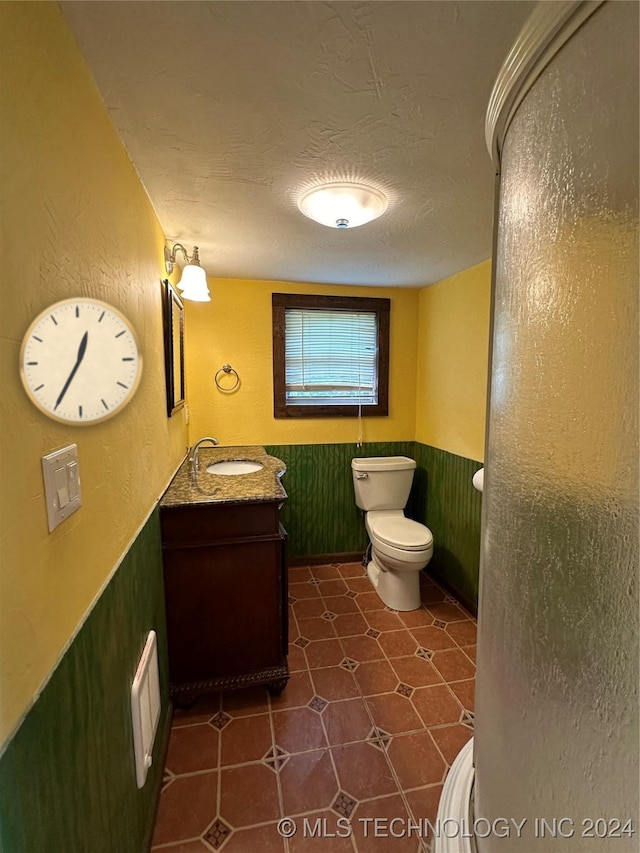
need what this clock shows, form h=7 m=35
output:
h=12 m=35
